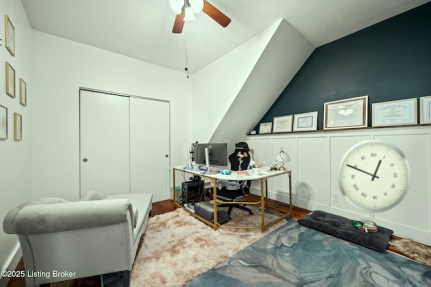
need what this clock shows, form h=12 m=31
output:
h=12 m=49
